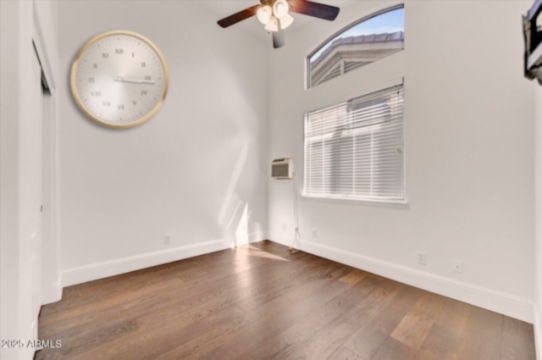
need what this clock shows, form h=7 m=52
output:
h=3 m=16
